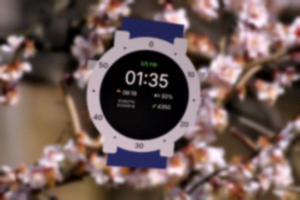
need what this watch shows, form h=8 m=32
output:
h=1 m=35
